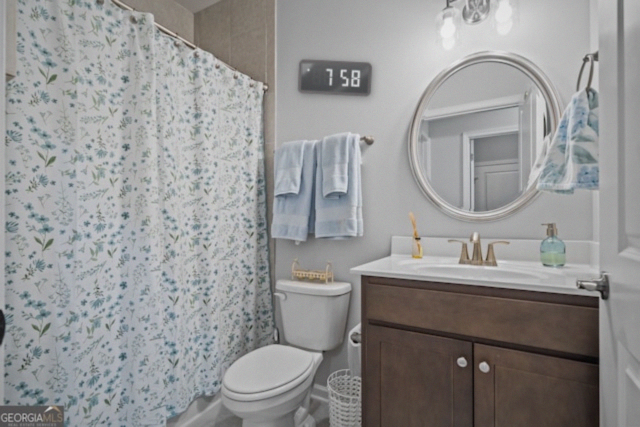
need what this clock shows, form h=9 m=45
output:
h=7 m=58
